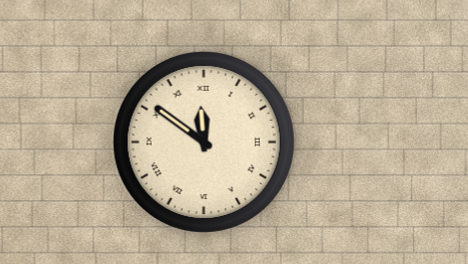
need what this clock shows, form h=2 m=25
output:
h=11 m=51
